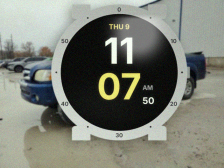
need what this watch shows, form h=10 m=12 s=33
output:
h=11 m=7 s=50
